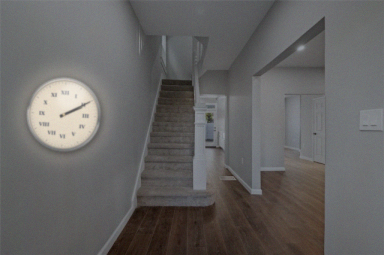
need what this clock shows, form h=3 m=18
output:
h=2 m=10
